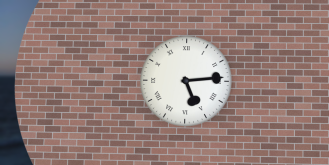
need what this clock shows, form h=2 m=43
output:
h=5 m=14
